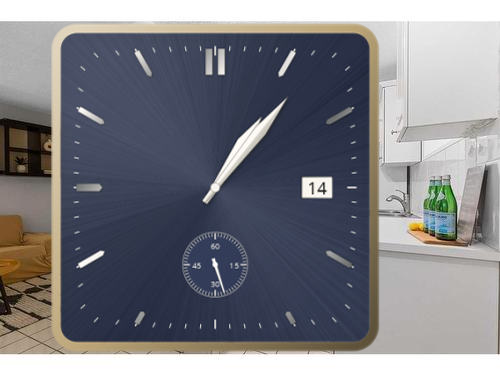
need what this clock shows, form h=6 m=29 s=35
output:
h=1 m=6 s=27
